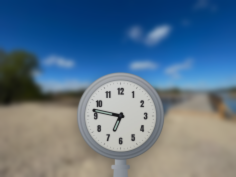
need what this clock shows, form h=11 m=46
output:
h=6 m=47
